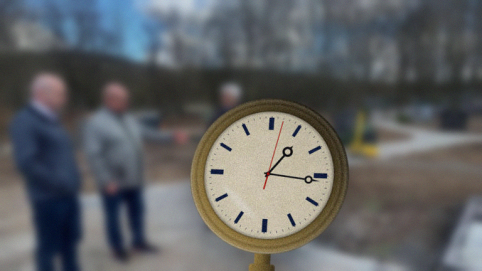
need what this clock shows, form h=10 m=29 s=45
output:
h=1 m=16 s=2
